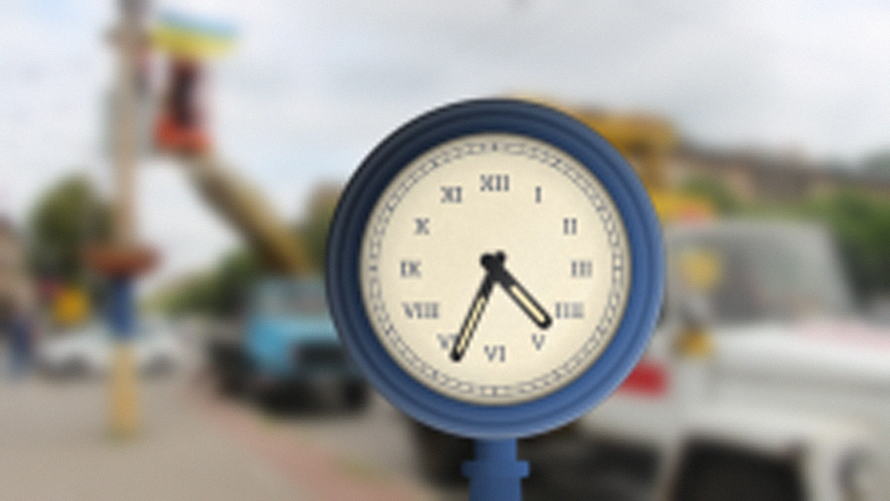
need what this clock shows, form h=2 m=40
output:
h=4 m=34
